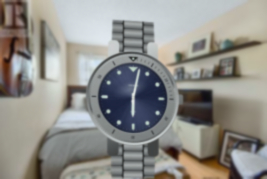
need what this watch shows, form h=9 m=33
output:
h=6 m=2
